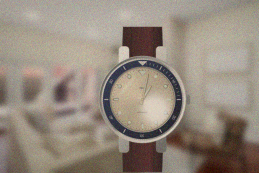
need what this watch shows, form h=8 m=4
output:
h=1 m=2
